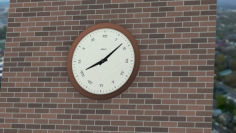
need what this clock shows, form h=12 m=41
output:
h=8 m=8
